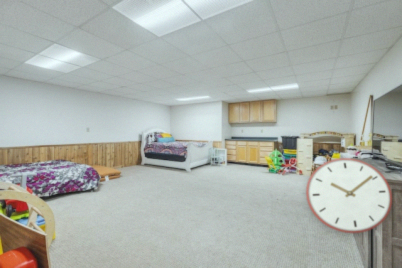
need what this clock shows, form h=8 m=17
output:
h=10 m=9
